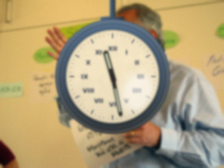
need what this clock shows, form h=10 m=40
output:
h=11 m=28
